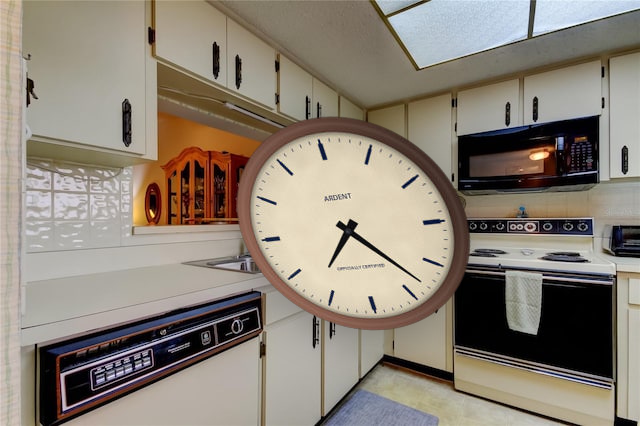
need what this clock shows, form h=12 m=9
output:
h=7 m=23
